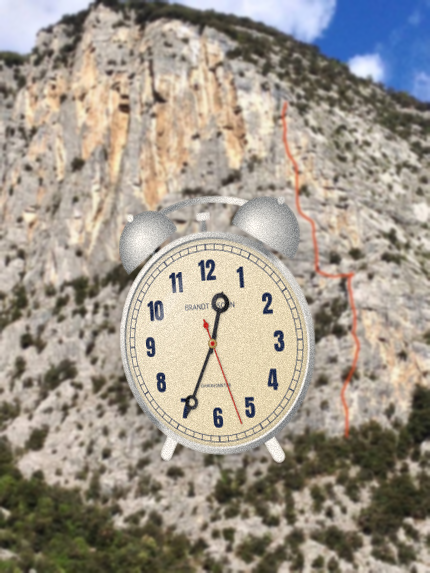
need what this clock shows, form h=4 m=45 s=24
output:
h=12 m=34 s=27
